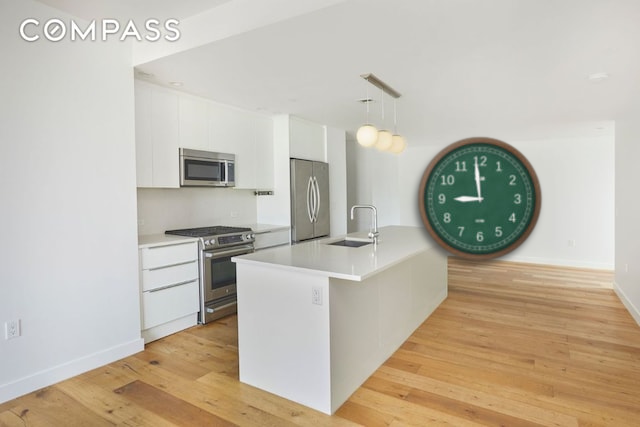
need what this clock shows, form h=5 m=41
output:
h=8 m=59
